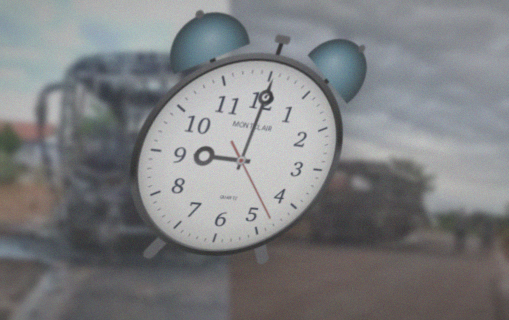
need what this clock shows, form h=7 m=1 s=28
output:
h=9 m=0 s=23
